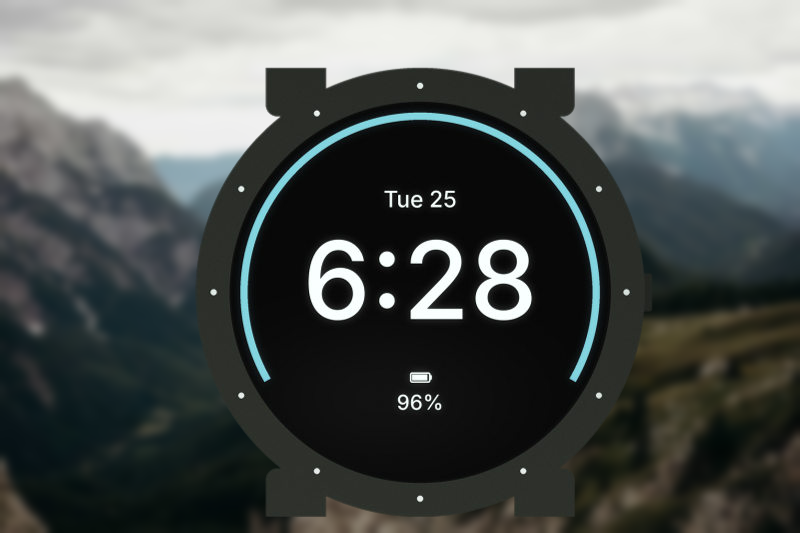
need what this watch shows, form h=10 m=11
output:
h=6 m=28
